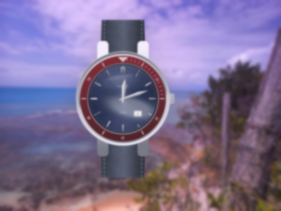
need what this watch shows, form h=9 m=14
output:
h=12 m=12
